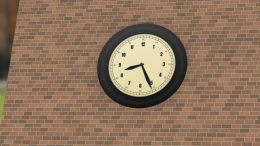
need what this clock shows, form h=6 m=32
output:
h=8 m=26
